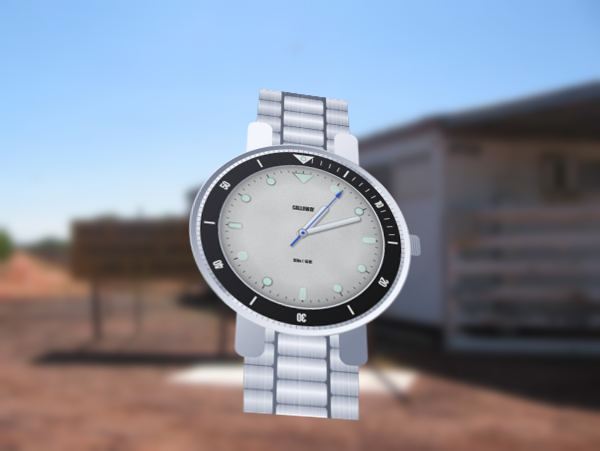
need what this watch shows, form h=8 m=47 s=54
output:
h=1 m=11 s=6
